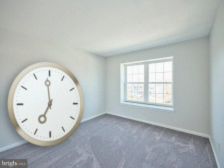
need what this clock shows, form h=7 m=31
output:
h=6 m=59
